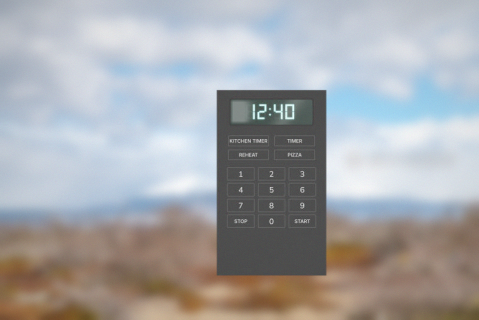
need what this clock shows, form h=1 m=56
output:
h=12 m=40
